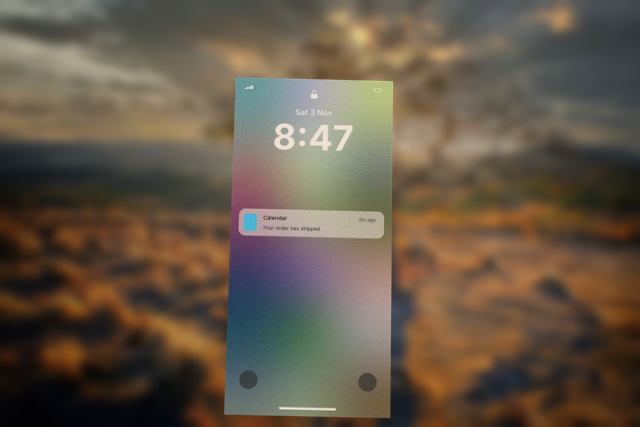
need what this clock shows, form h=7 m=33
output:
h=8 m=47
